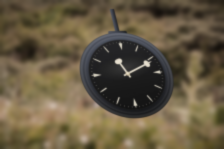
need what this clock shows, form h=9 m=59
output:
h=11 m=11
